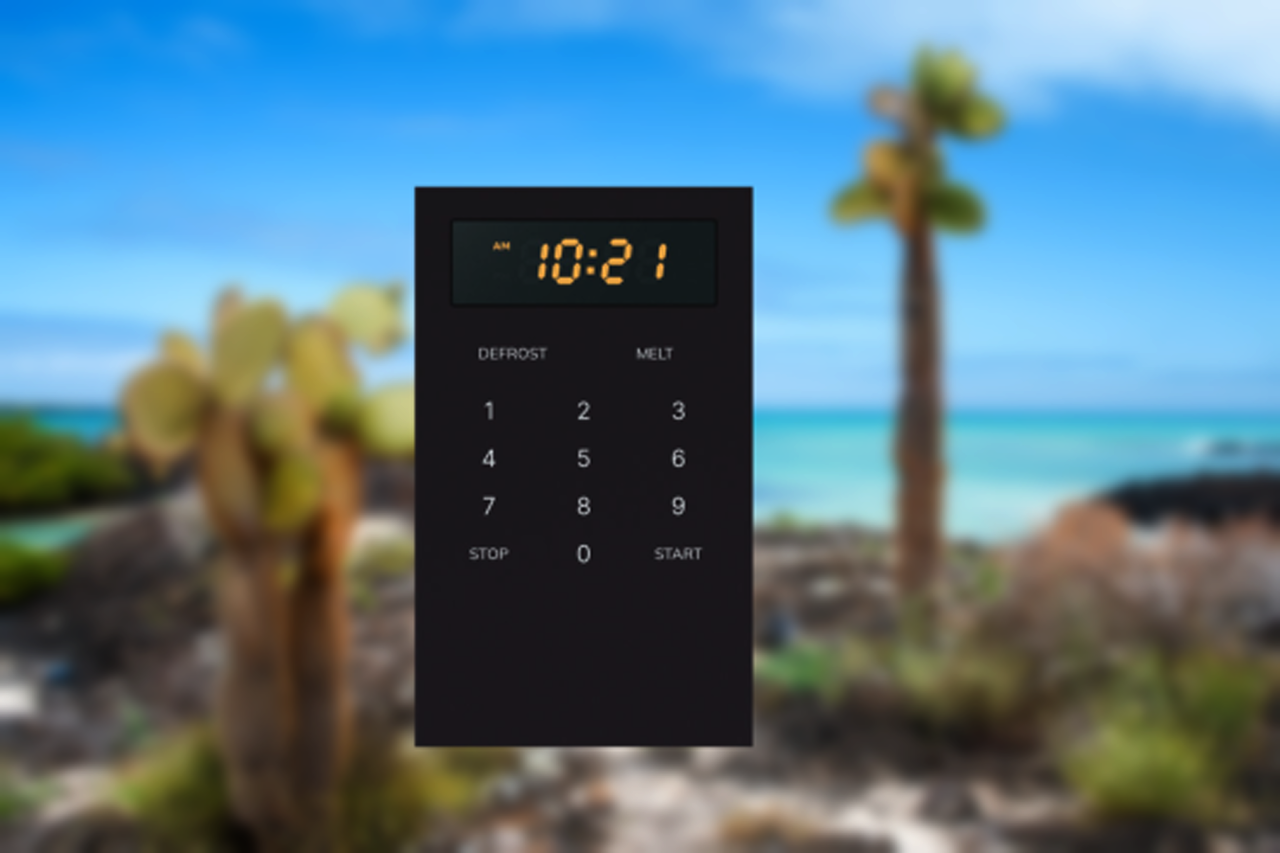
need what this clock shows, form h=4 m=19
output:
h=10 m=21
